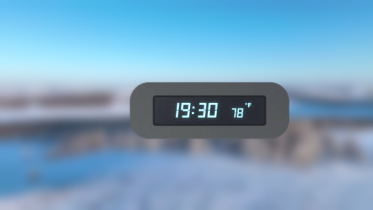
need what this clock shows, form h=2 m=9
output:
h=19 m=30
